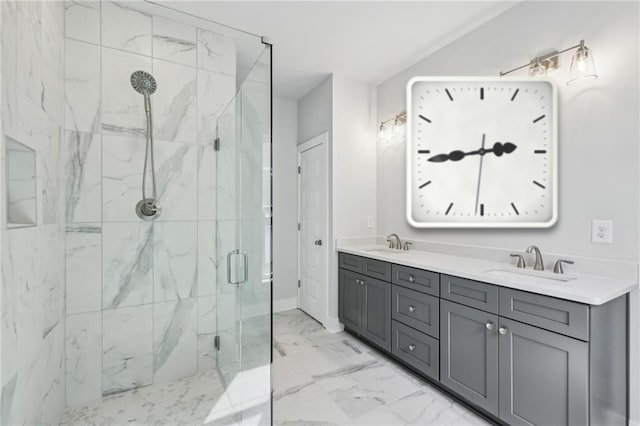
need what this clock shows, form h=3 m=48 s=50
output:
h=2 m=43 s=31
